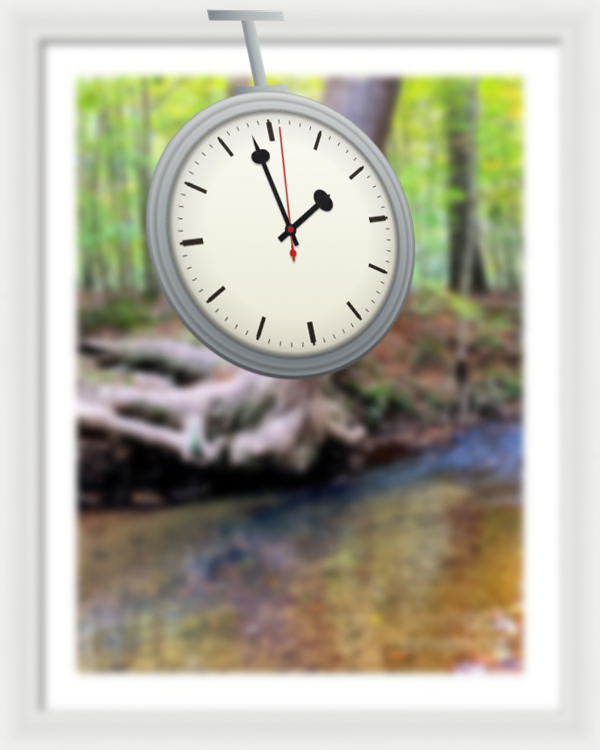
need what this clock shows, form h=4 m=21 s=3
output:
h=1 m=58 s=1
